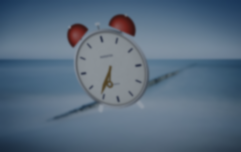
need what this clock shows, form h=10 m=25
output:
h=6 m=36
